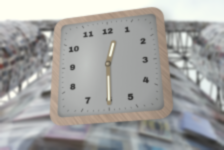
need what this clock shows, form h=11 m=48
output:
h=12 m=30
